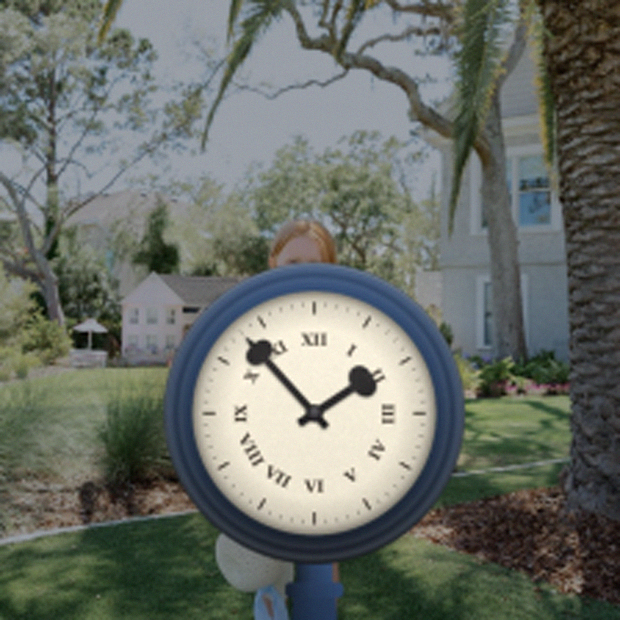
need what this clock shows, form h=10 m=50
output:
h=1 m=53
